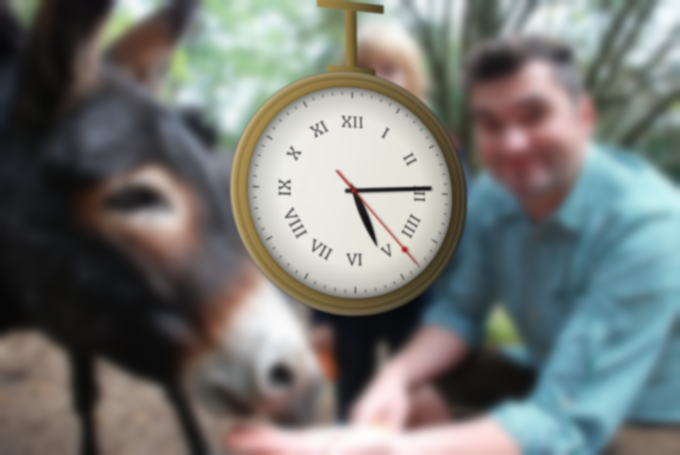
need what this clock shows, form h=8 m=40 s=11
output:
h=5 m=14 s=23
